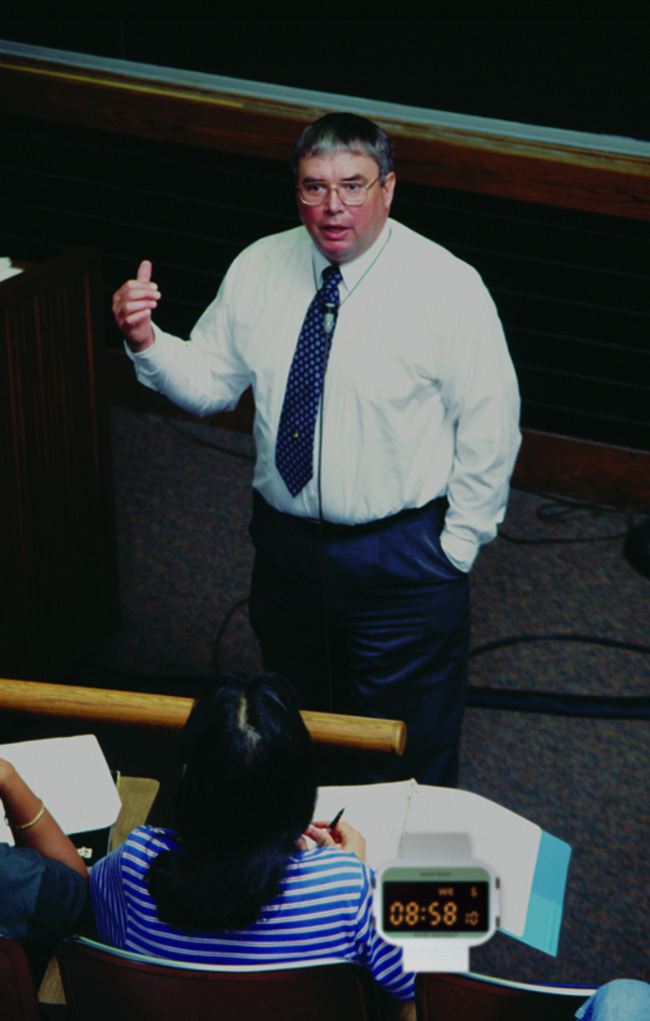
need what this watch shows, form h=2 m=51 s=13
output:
h=8 m=58 s=10
